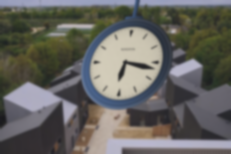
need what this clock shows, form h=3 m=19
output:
h=6 m=17
